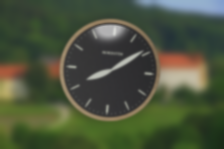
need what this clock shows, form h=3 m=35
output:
h=8 m=9
